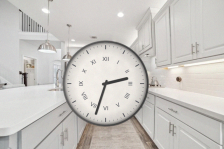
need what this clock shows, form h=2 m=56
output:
h=2 m=33
